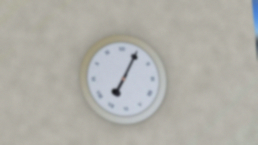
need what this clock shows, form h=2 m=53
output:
h=7 m=5
